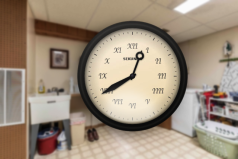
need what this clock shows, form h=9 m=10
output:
h=12 m=40
